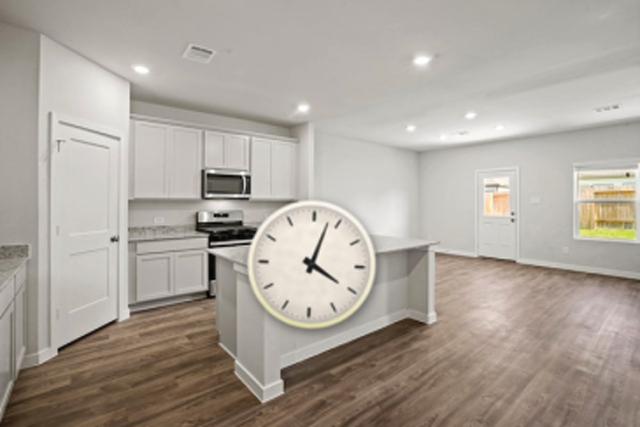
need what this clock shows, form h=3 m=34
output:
h=4 m=3
